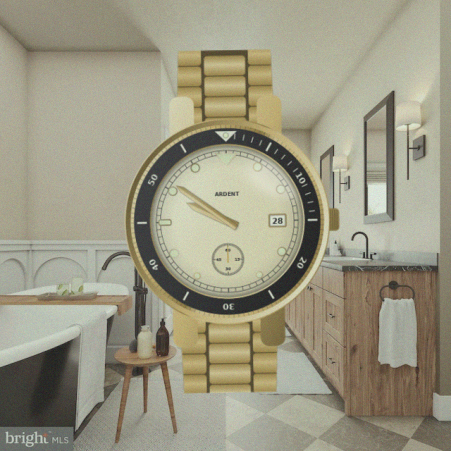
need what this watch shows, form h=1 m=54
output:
h=9 m=51
